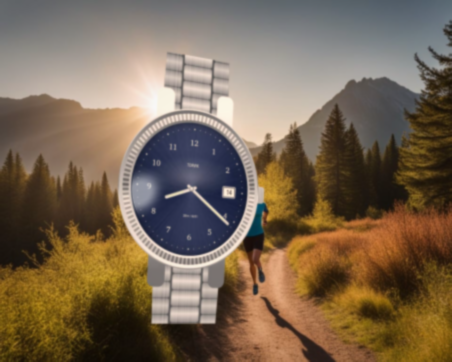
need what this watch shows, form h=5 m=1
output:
h=8 m=21
